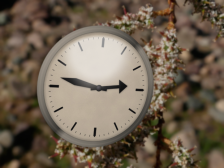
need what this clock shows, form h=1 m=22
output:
h=2 m=47
